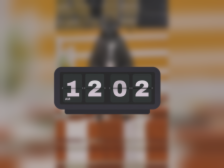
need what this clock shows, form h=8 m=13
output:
h=12 m=2
